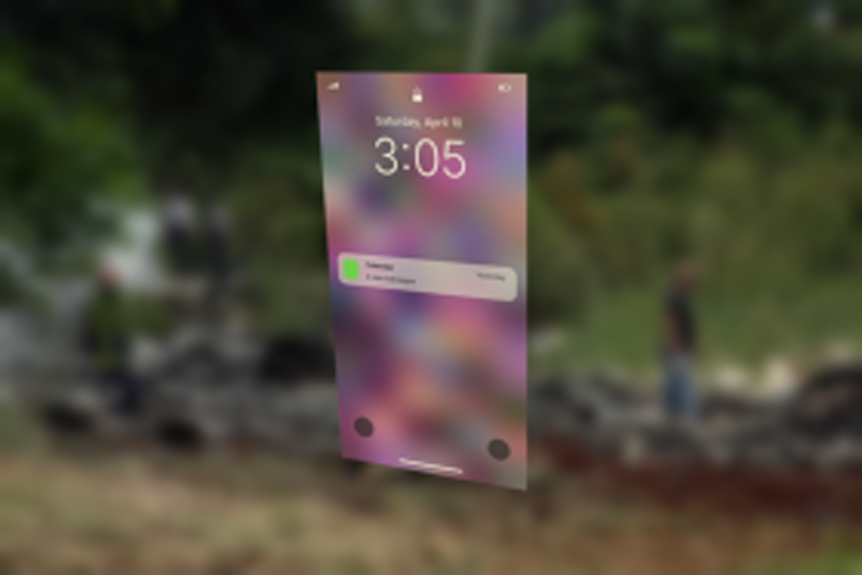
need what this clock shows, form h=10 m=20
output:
h=3 m=5
